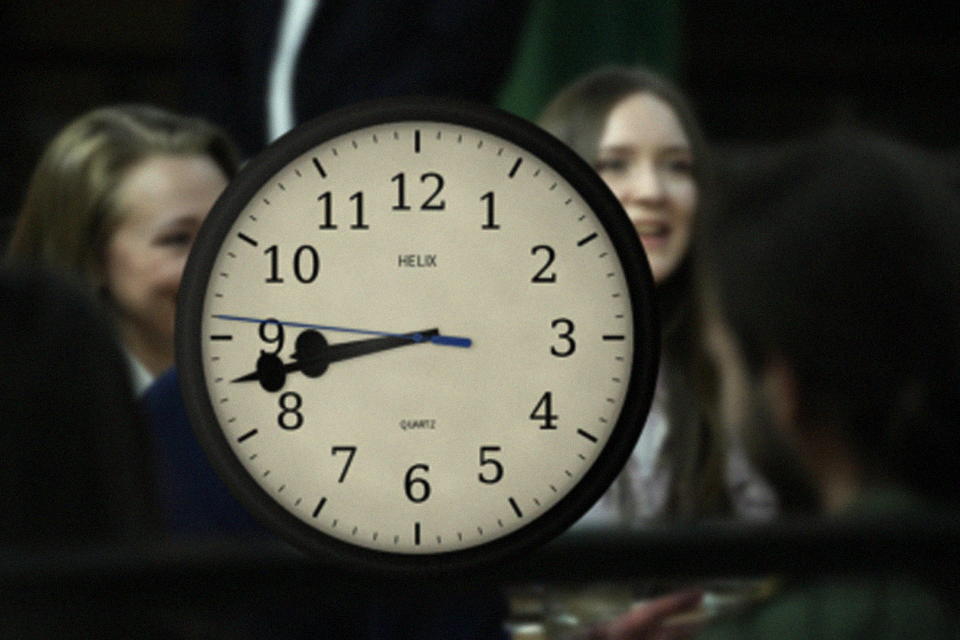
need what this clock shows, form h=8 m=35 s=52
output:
h=8 m=42 s=46
